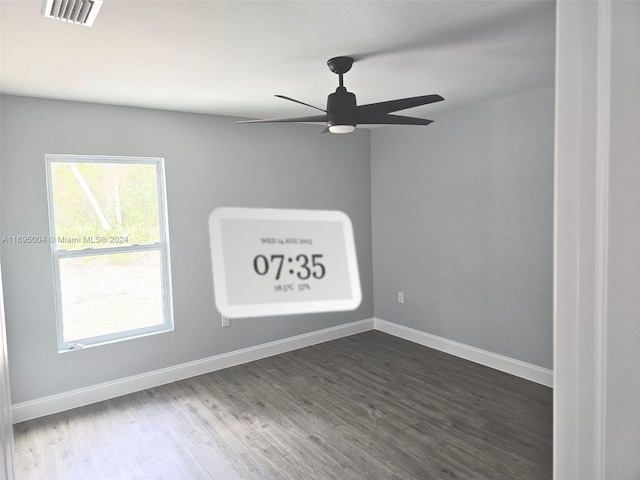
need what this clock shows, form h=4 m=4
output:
h=7 m=35
